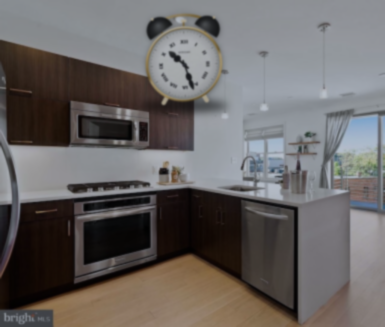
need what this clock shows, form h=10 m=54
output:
h=10 m=27
